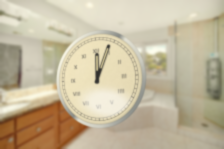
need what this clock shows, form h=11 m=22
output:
h=12 m=4
